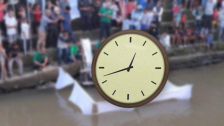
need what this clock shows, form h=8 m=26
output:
h=12 m=42
